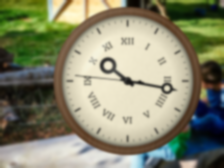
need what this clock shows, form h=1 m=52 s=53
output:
h=10 m=16 s=46
